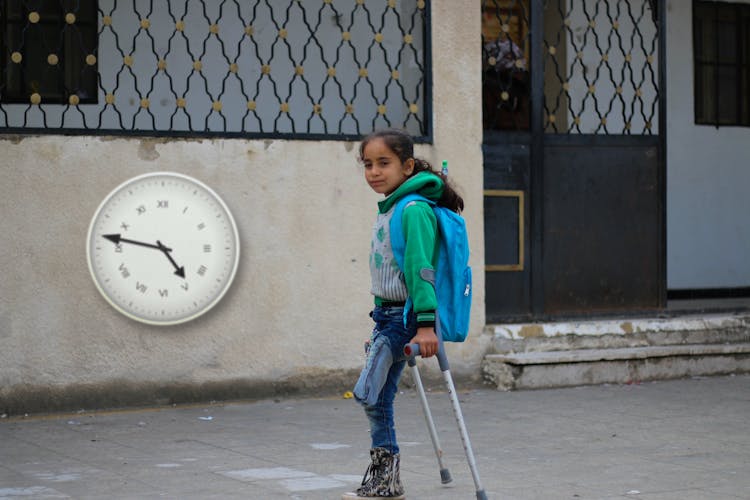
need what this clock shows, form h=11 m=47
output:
h=4 m=47
